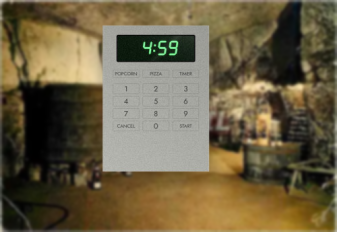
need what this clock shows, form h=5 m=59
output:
h=4 m=59
